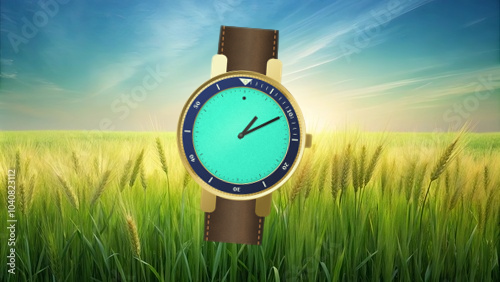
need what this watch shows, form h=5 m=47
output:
h=1 m=10
